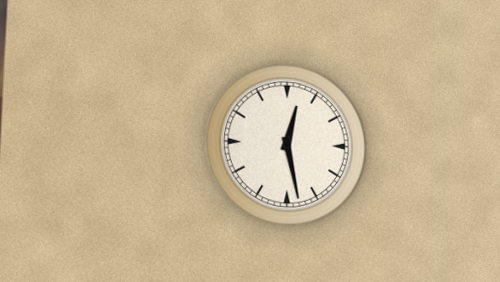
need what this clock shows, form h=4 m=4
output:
h=12 m=28
